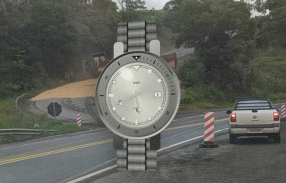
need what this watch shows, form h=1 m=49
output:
h=5 m=41
